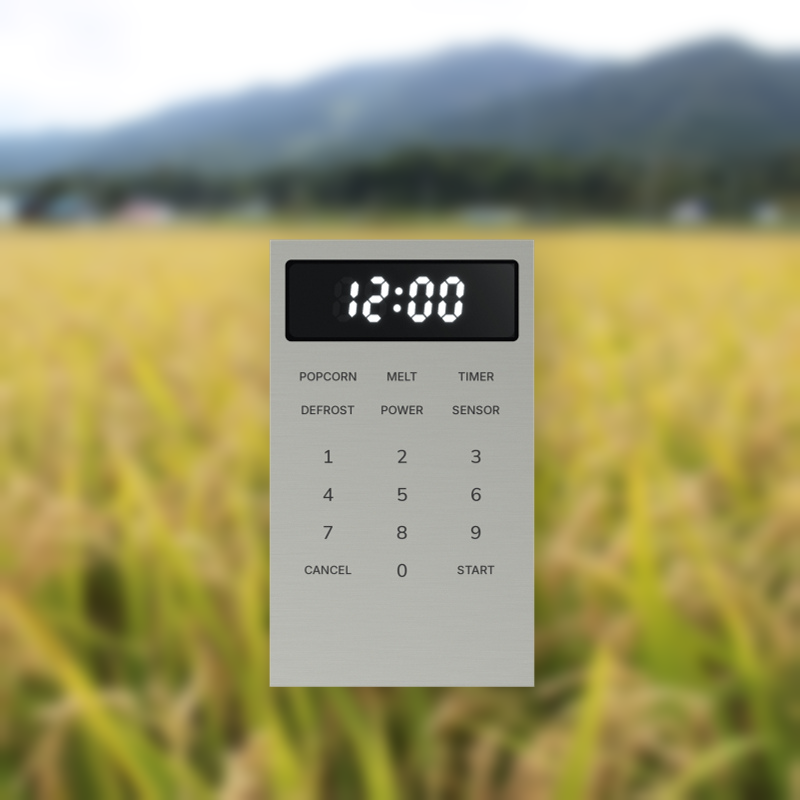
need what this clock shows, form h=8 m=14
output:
h=12 m=0
